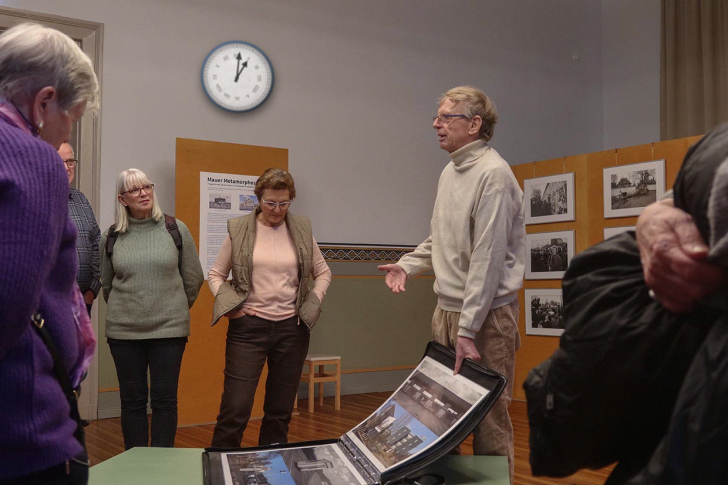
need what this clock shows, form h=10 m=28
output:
h=1 m=1
